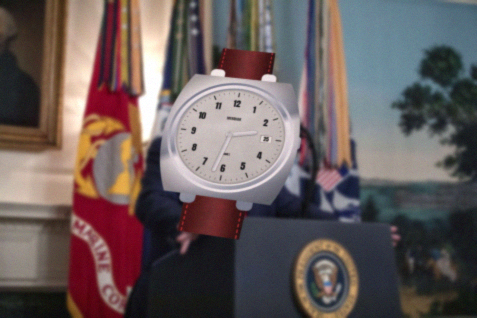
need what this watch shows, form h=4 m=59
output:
h=2 m=32
